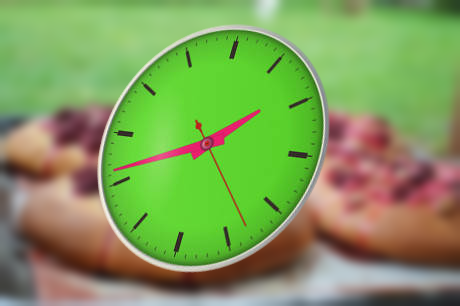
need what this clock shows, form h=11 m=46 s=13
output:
h=1 m=41 s=23
